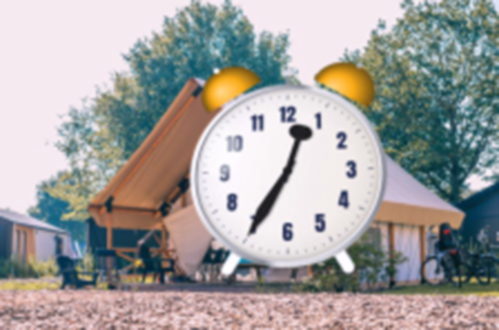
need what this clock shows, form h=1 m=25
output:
h=12 m=35
